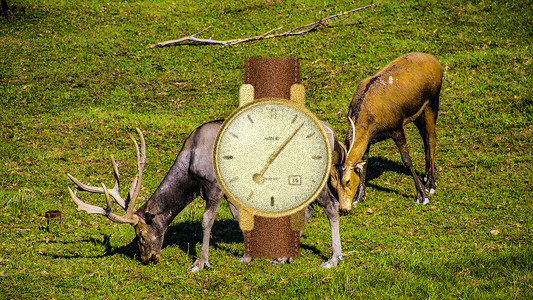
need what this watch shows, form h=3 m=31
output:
h=7 m=7
